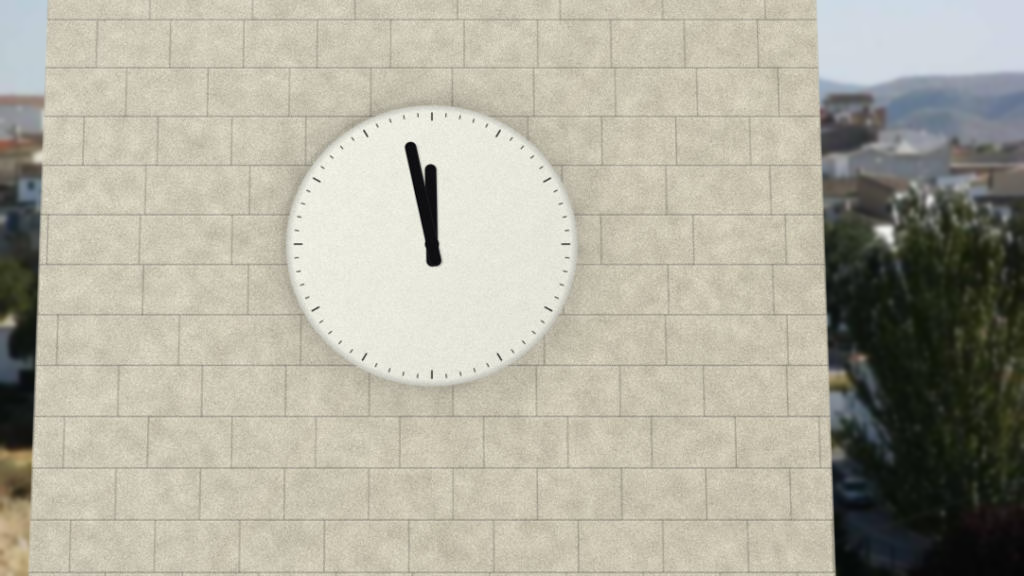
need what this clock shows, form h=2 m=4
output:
h=11 m=58
